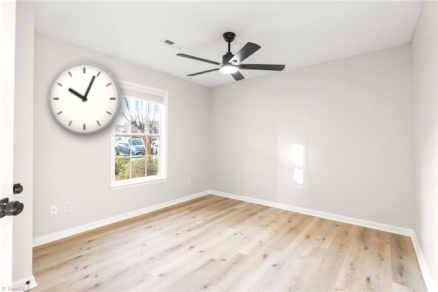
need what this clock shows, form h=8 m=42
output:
h=10 m=4
